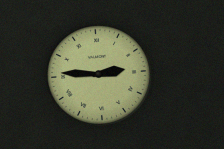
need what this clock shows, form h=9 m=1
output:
h=2 m=46
